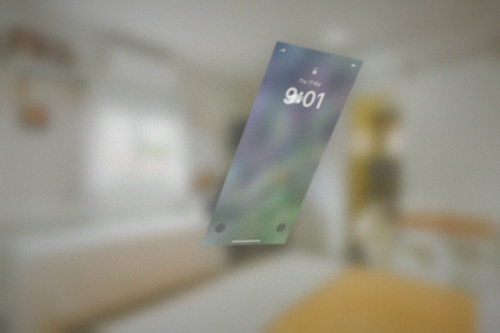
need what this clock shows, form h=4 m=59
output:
h=9 m=1
